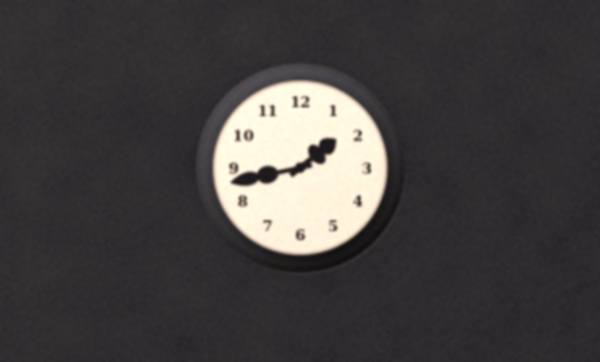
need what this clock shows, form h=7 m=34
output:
h=1 m=43
